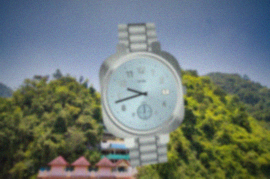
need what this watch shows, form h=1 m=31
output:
h=9 m=43
